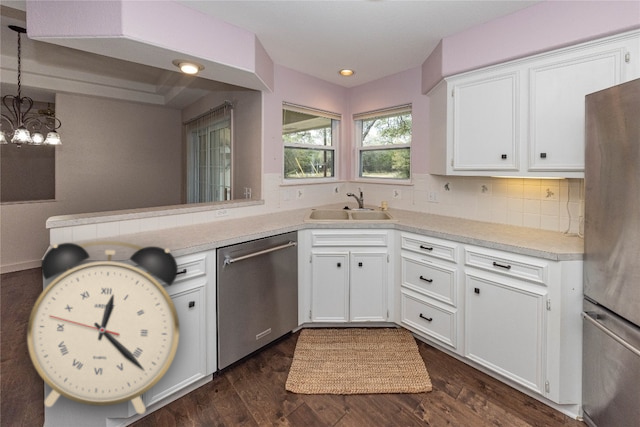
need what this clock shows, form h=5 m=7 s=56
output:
h=12 m=21 s=47
